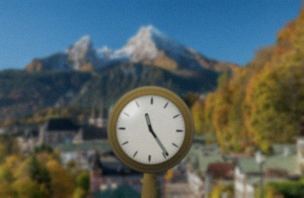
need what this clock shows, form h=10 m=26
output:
h=11 m=24
